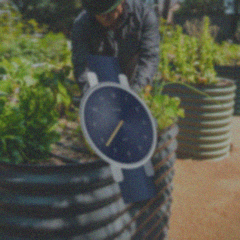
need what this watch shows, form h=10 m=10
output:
h=7 m=38
